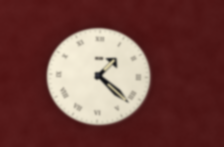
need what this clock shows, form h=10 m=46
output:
h=1 m=22
